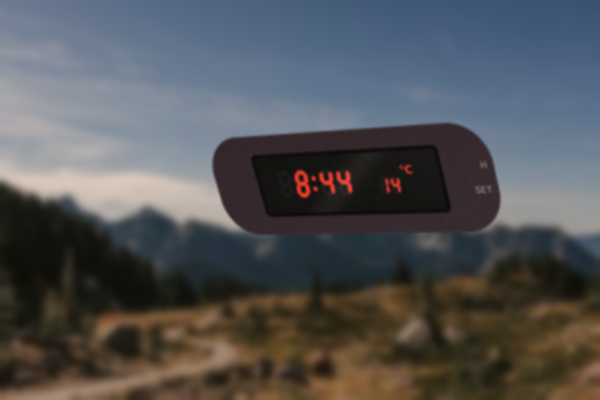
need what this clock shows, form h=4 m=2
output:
h=8 m=44
